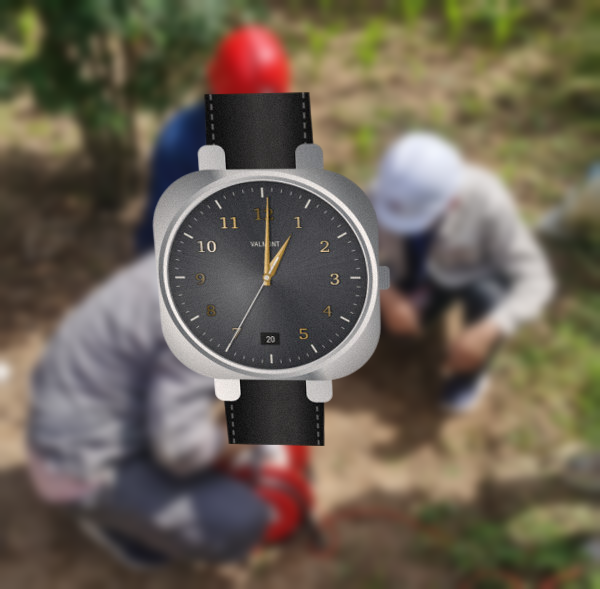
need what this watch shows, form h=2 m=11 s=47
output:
h=1 m=0 s=35
